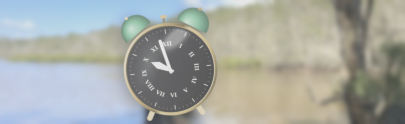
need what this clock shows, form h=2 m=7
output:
h=9 m=58
